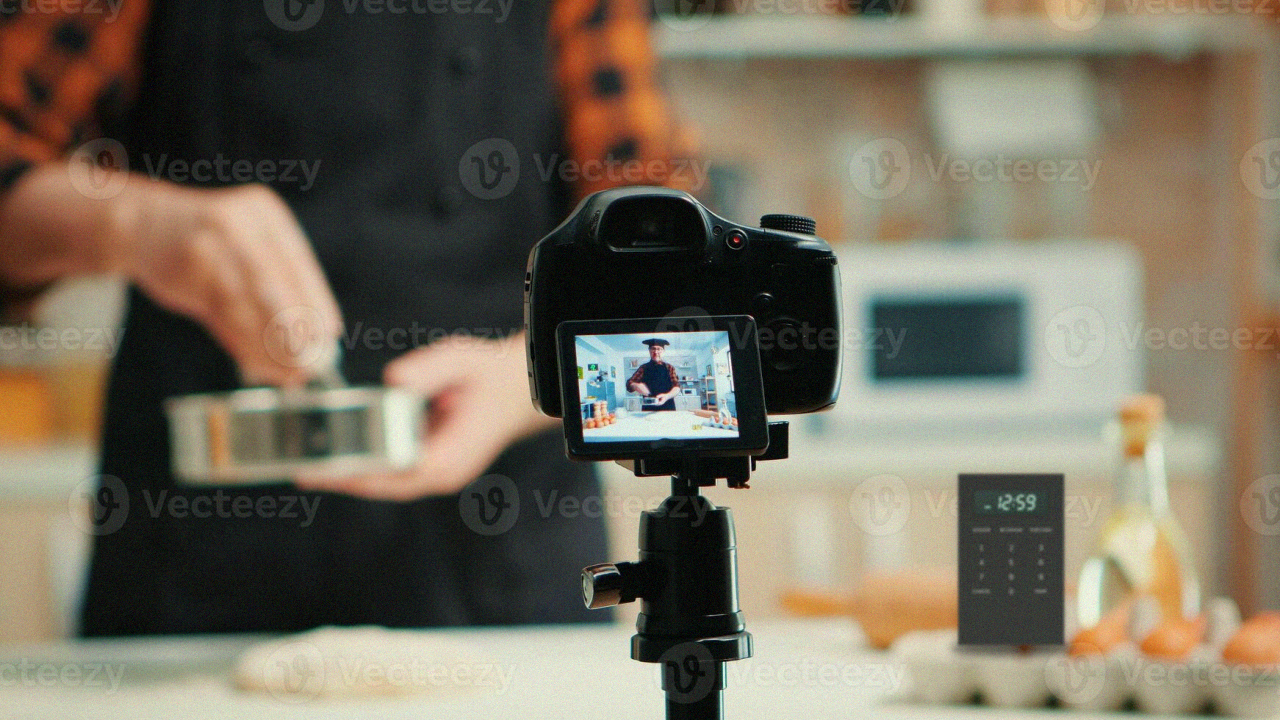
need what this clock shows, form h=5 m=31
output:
h=12 m=59
